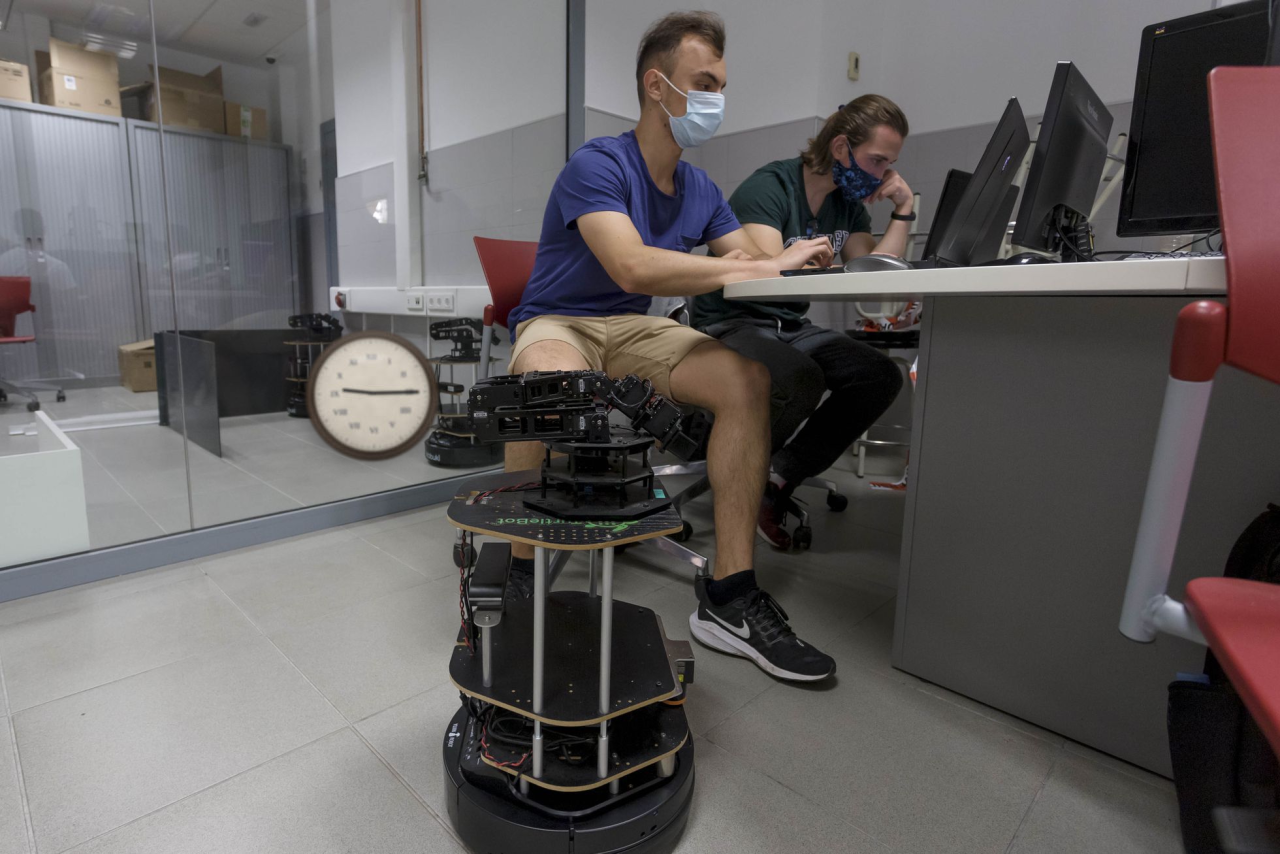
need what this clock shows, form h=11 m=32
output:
h=9 m=15
